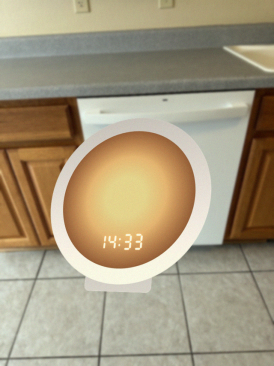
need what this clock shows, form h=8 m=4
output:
h=14 m=33
